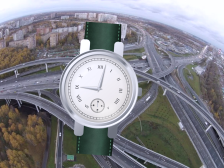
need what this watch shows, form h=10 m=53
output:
h=9 m=2
